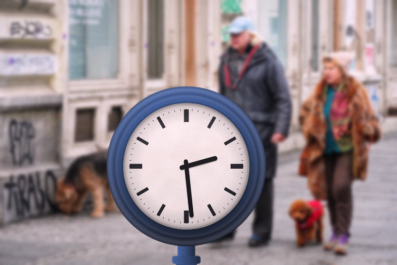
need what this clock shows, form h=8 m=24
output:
h=2 m=29
